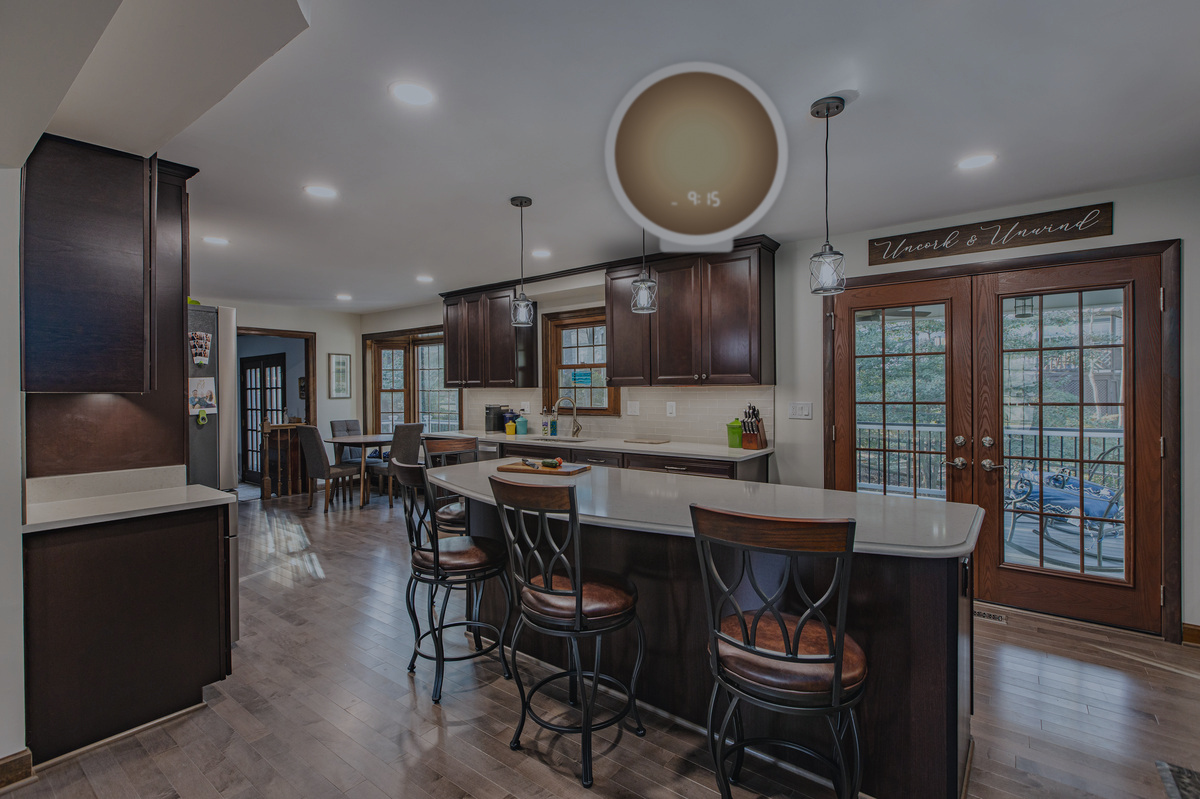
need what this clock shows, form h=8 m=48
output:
h=9 m=15
